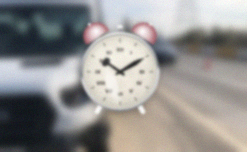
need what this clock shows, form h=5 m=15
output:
h=10 m=10
